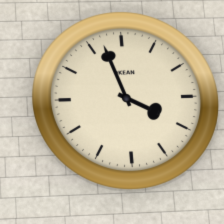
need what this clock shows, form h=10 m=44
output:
h=3 m=57
